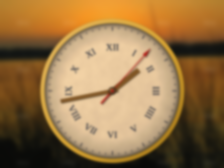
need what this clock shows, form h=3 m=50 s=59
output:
h=1 m=43 s=7
